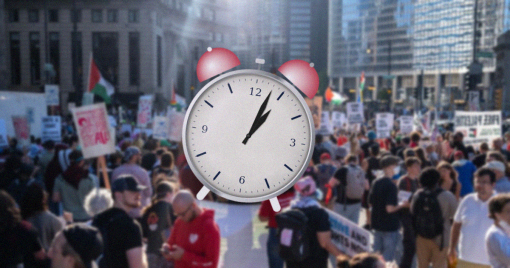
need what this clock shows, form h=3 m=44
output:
h=1 m=3
